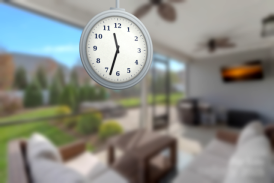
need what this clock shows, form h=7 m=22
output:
h=11 m=33
